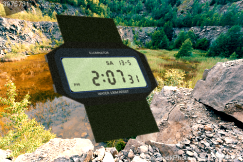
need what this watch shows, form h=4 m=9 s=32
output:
h=2 m=7 s=31
